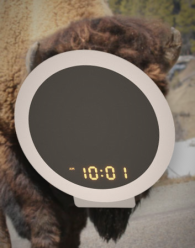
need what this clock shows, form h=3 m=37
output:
h=10 m=1
